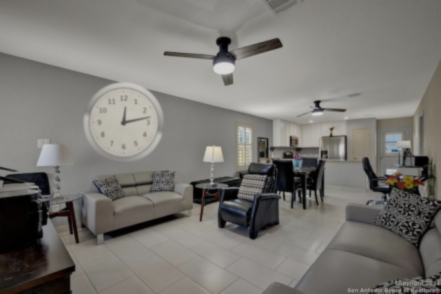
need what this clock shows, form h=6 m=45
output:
h=12 m=13
